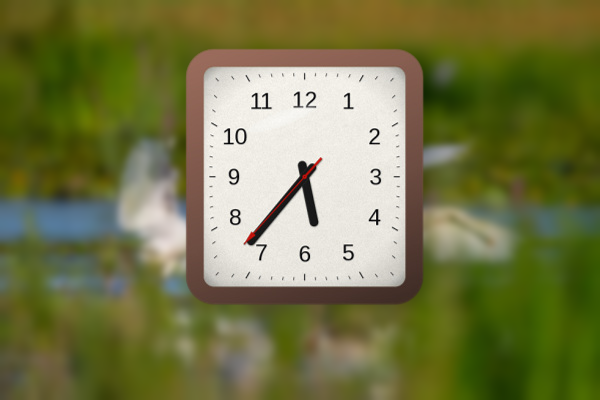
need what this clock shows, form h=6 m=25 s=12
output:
h=5 m=36 s=37
